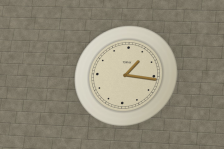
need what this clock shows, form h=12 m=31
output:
h=1 m=16
